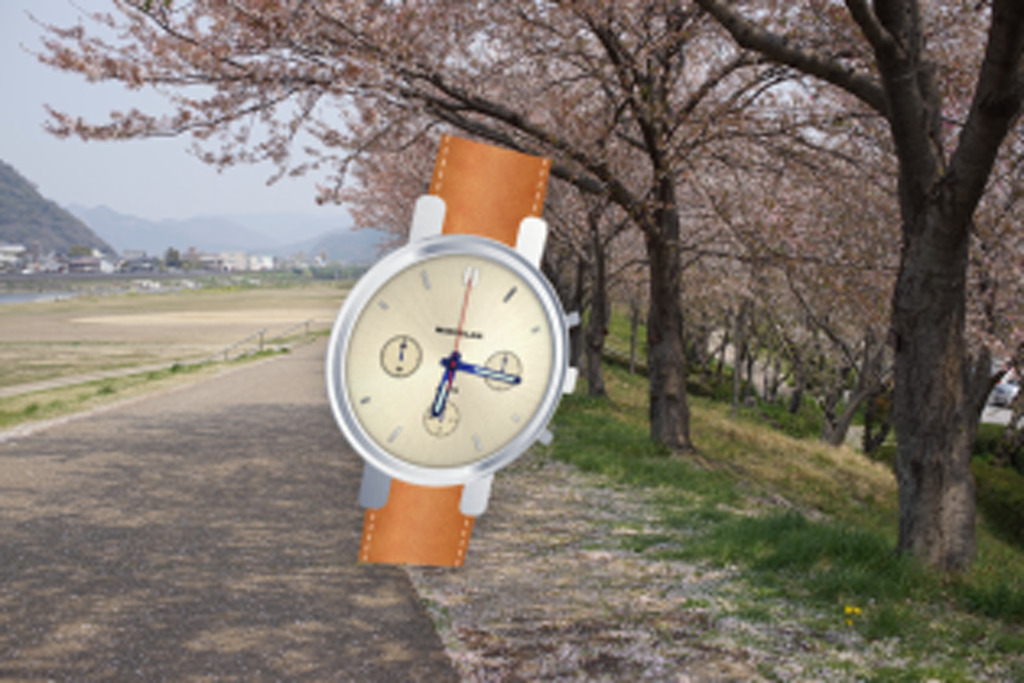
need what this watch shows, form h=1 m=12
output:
h=6 m=16
